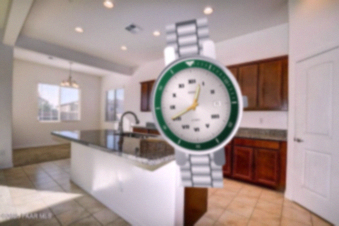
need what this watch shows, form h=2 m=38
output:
h=12 m=41
